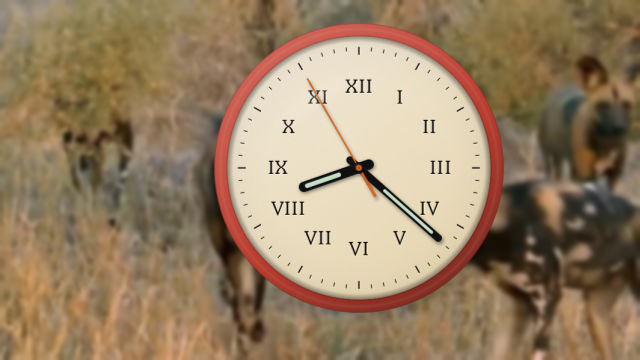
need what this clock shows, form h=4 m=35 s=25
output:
h=8 m=21 s=55
